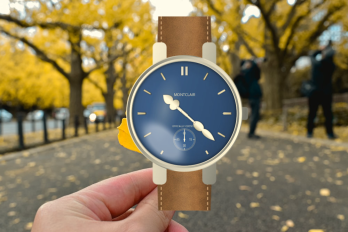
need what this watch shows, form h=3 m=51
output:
h=10 m=22
